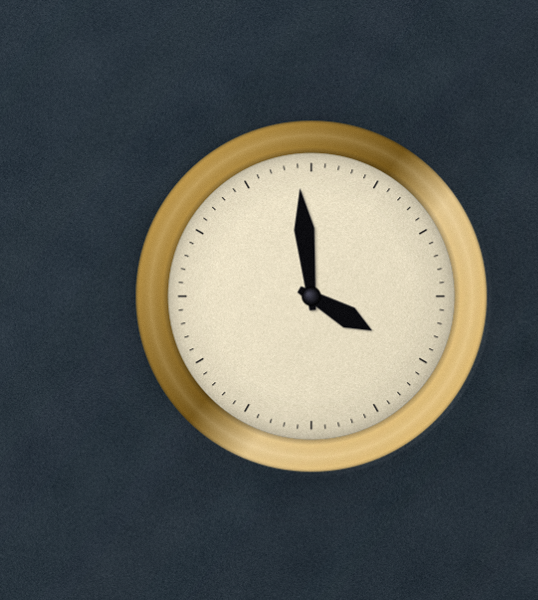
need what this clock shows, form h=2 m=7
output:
h=3 m=59
